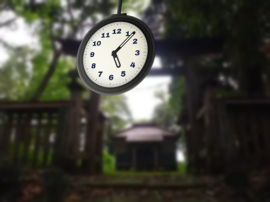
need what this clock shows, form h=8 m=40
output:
h=5 m=7
